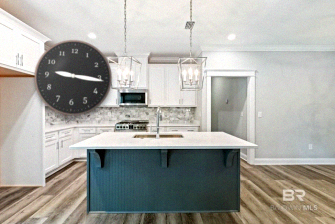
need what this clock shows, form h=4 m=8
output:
h=9 m=16
